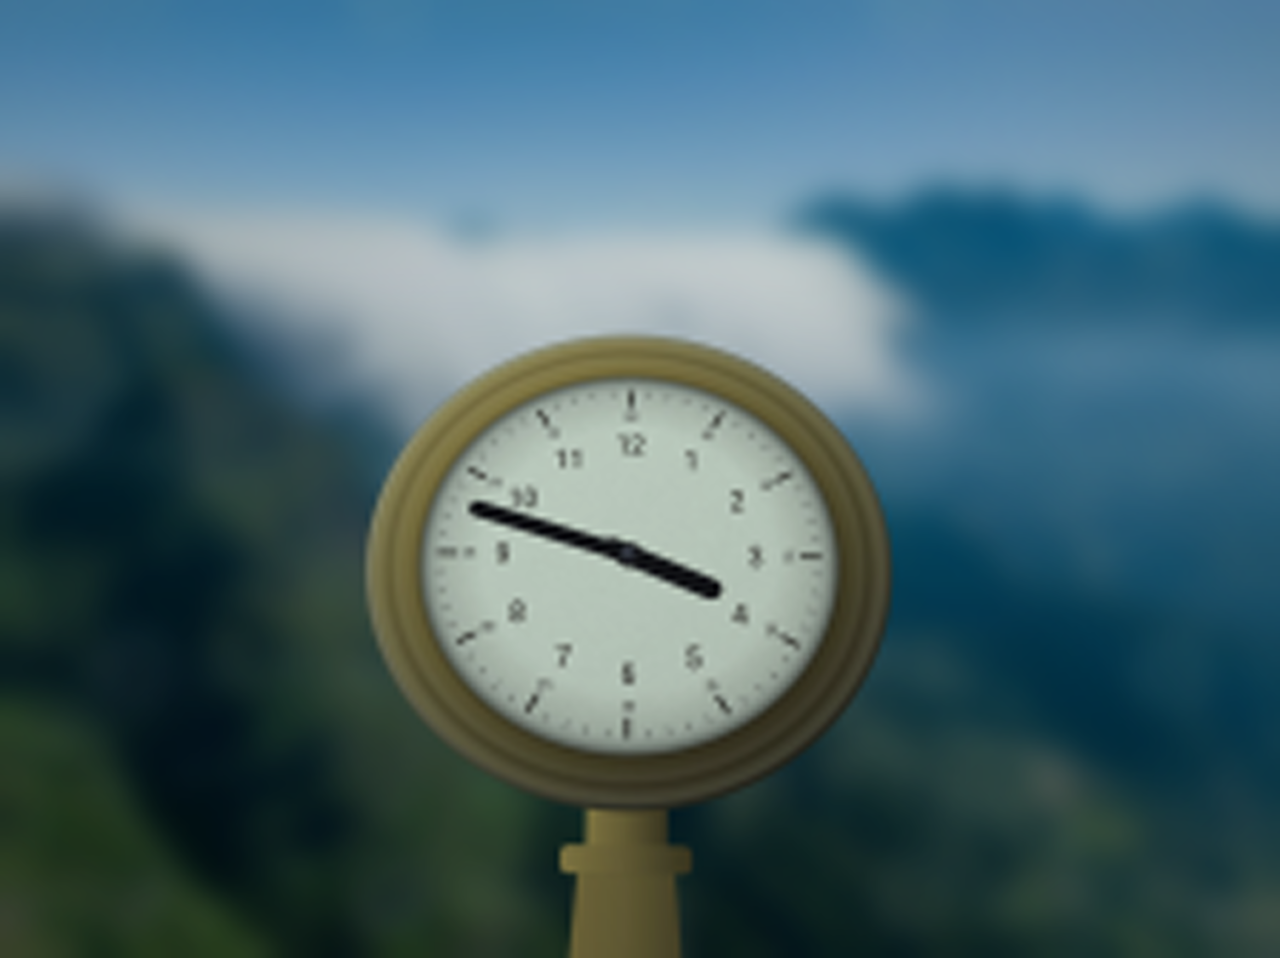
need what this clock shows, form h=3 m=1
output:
h=3 m=48
